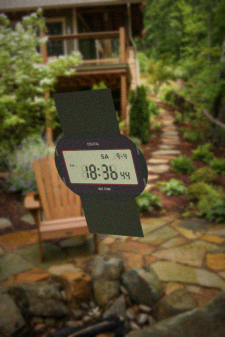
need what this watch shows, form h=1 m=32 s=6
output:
h=18 m=36 s=44
